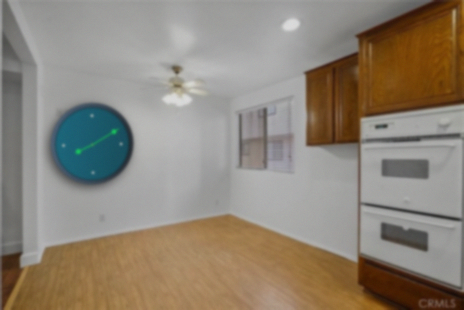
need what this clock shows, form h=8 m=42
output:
h=8 m=10
